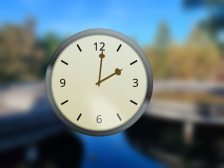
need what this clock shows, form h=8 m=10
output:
h=2 m=1
